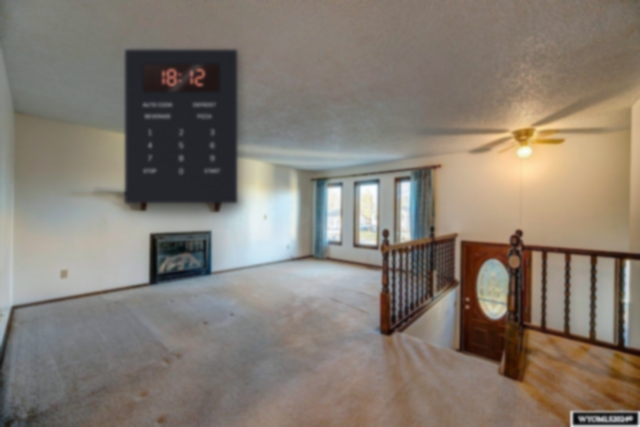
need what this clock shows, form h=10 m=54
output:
h=18 m=12
